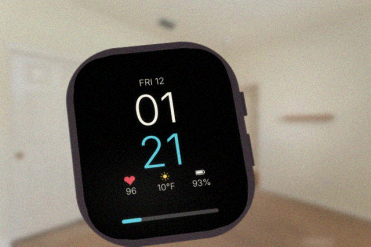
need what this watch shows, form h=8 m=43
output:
h=1 m=21
